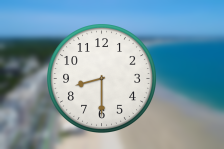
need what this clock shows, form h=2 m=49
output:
h=8 m=30
